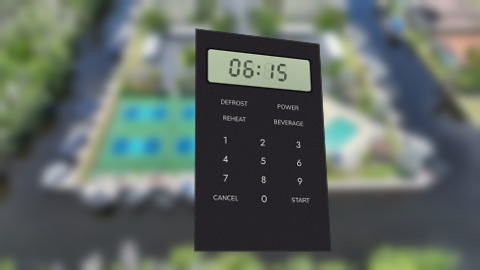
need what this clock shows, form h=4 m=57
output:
h=6 m=15
